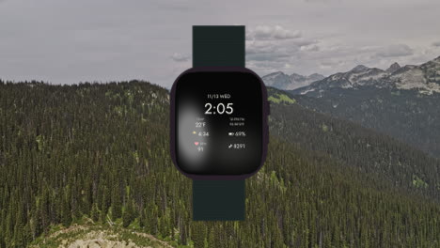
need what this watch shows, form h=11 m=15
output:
h=2 m=5
